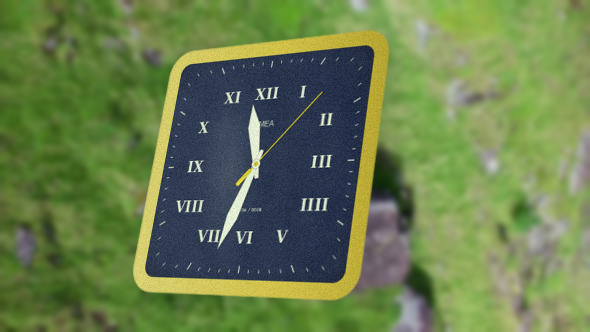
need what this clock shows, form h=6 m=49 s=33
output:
h=11 m=33 s=7
